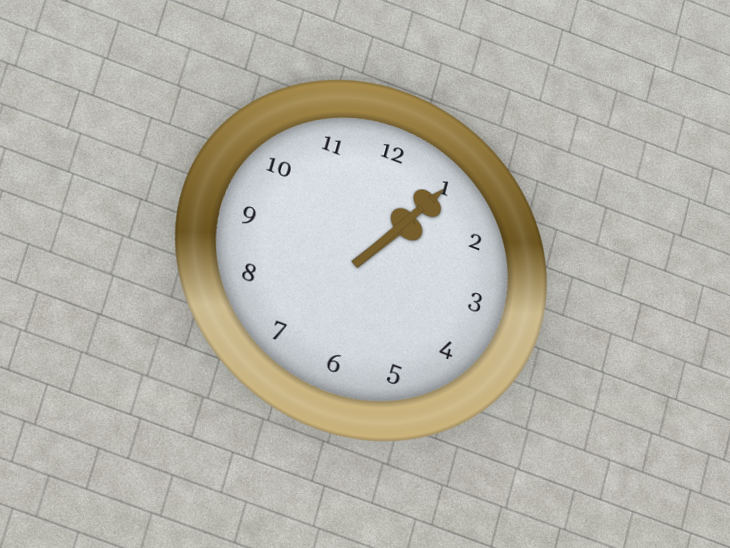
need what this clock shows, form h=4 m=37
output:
h=1 m=5
